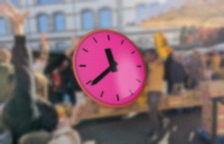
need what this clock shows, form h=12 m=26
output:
h=11 m=39
